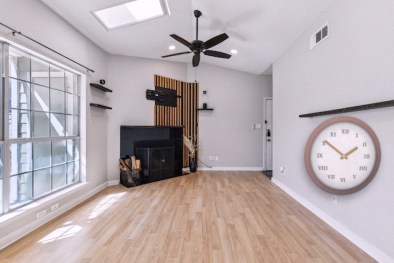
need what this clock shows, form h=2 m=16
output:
h=1 m=51
